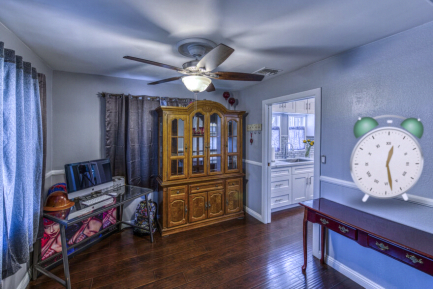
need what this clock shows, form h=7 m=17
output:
h=12 m=28
